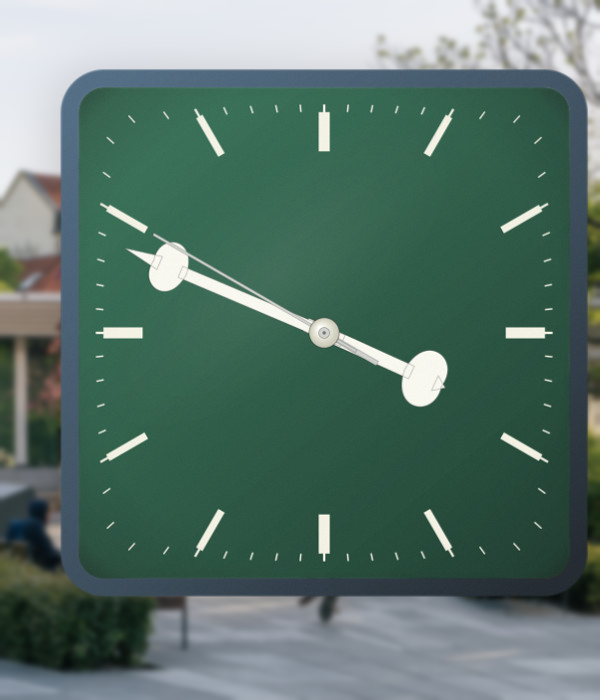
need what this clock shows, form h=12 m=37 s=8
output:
h=3 m=48 s=50
